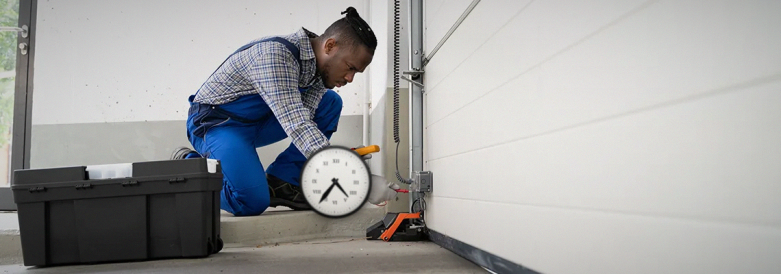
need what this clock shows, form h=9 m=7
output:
h=4 m=36
